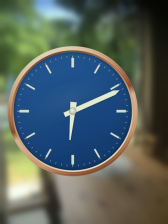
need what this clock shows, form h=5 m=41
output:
h=6 m=11
